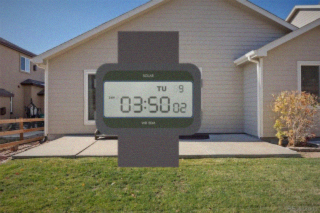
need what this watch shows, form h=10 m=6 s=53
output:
h=3 m=50 s=2
